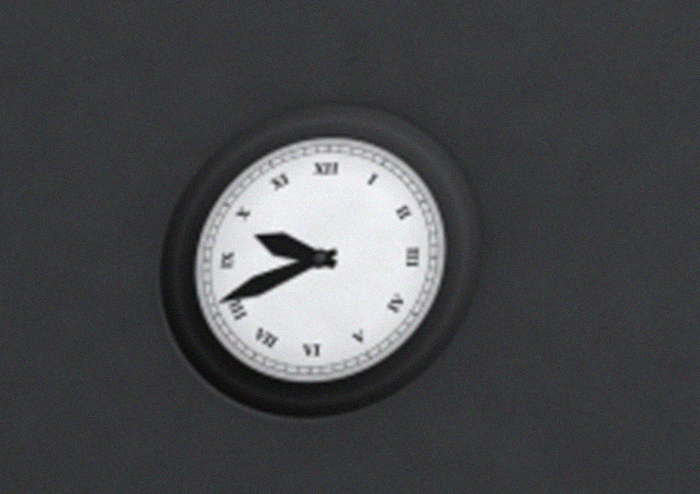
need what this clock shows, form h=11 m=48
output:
h=9 m=41
